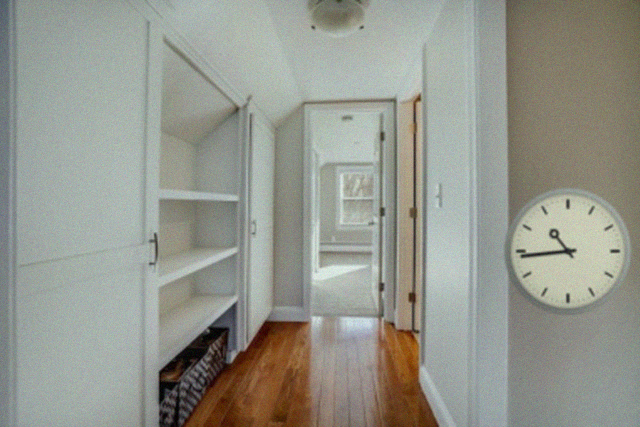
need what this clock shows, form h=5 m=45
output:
h=10 m=44
